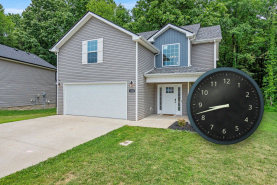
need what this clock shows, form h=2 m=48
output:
h=8 m=42
